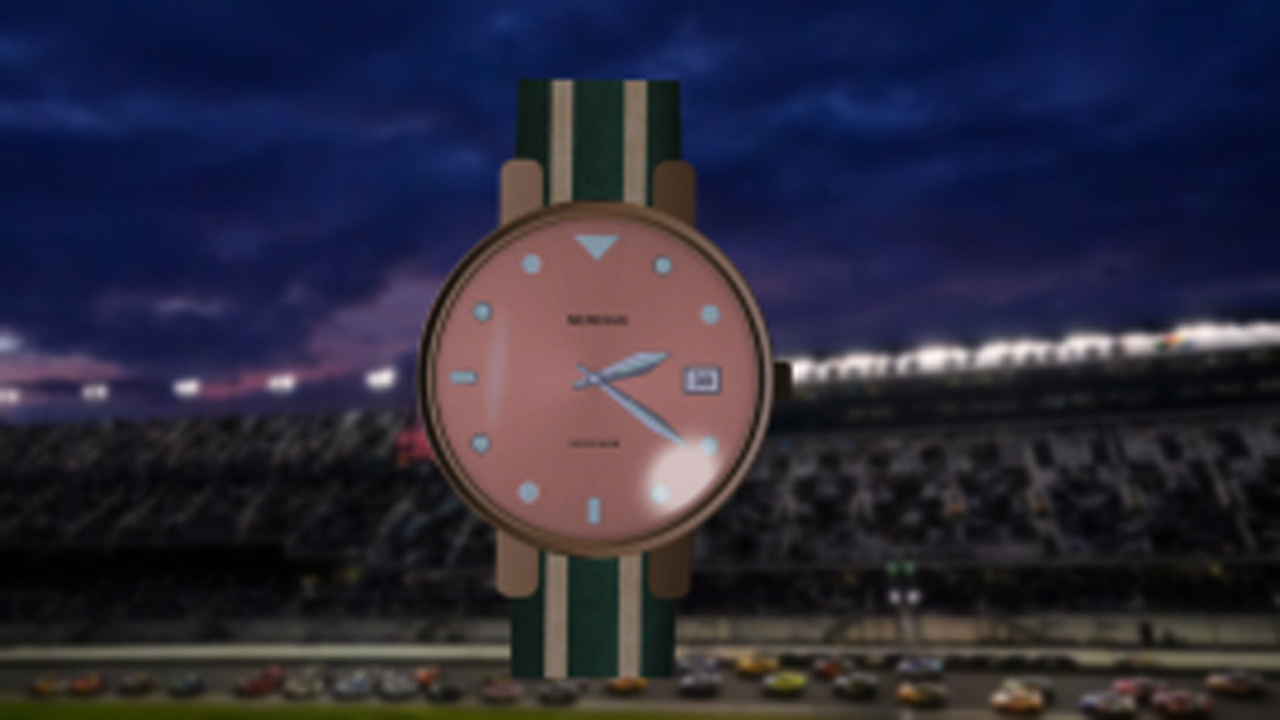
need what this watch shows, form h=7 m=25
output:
h=2 m=21
